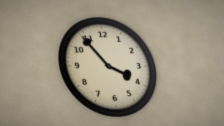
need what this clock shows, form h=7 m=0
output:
h=3 m=54
